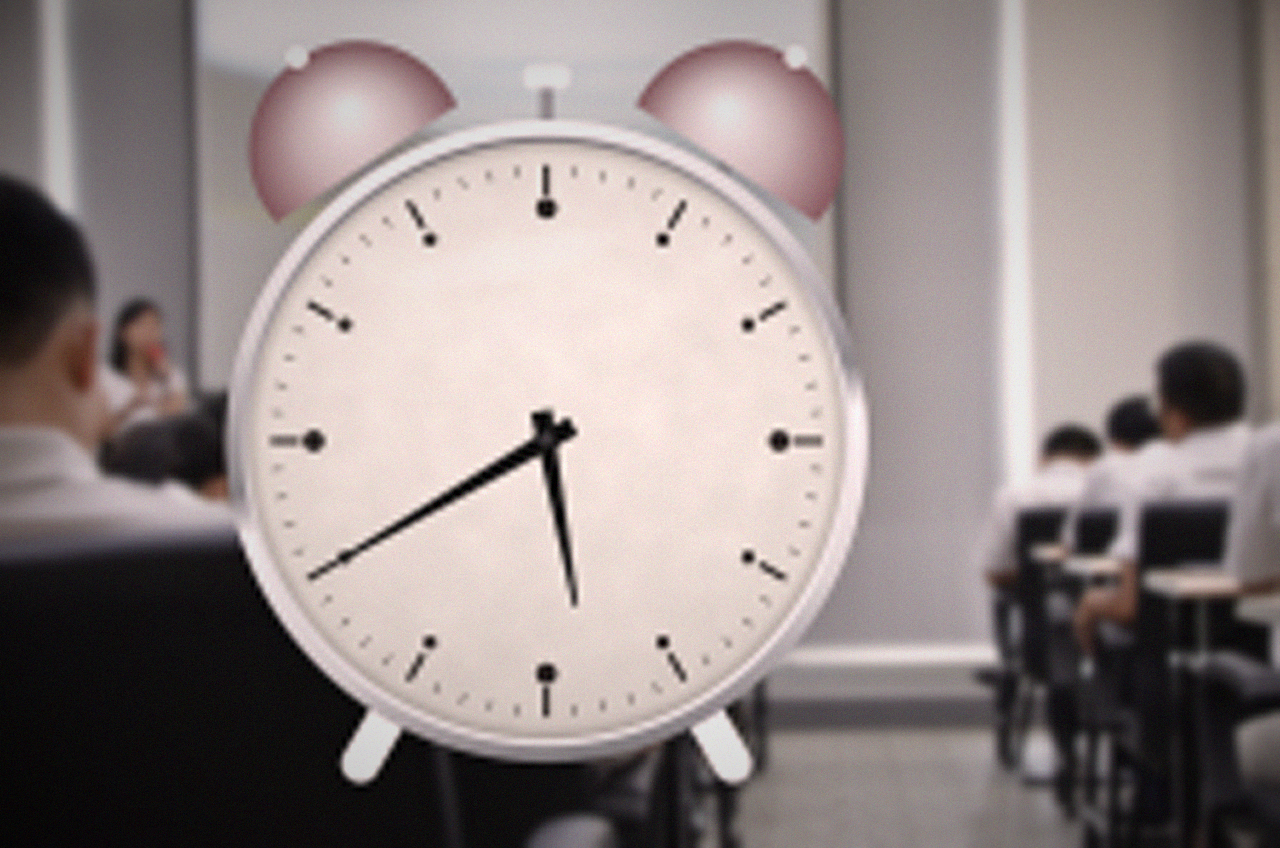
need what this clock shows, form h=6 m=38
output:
h=5 m=40
